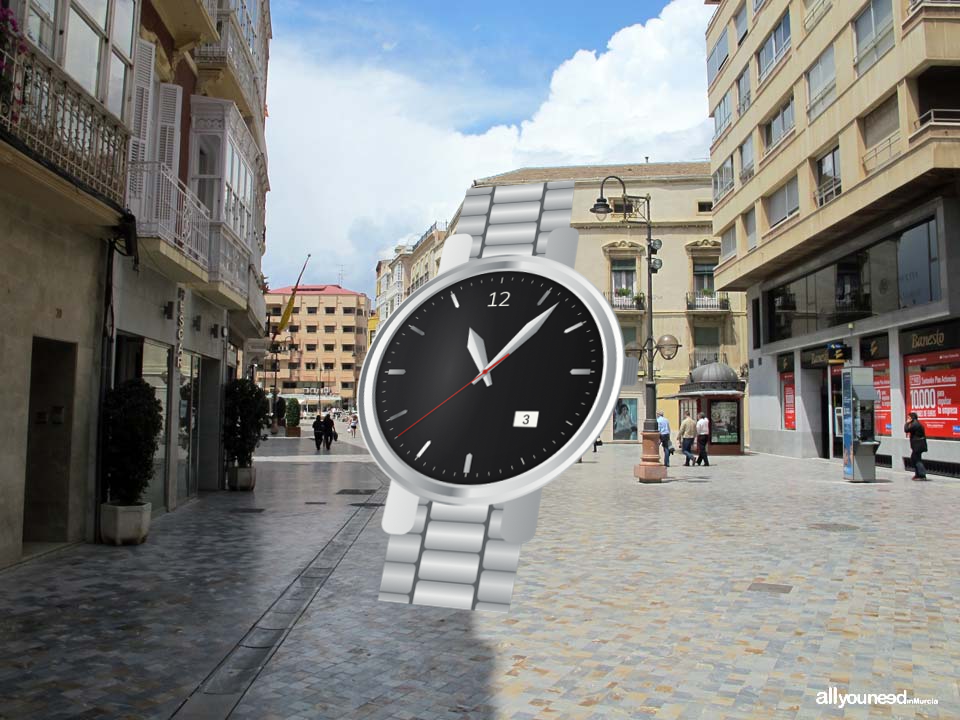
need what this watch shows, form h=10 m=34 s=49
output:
h=11 m=6 s=38
